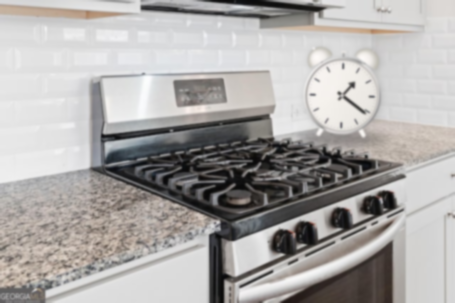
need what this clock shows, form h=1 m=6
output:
h=1 m=21
